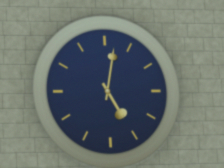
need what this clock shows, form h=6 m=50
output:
h=5 m=2
